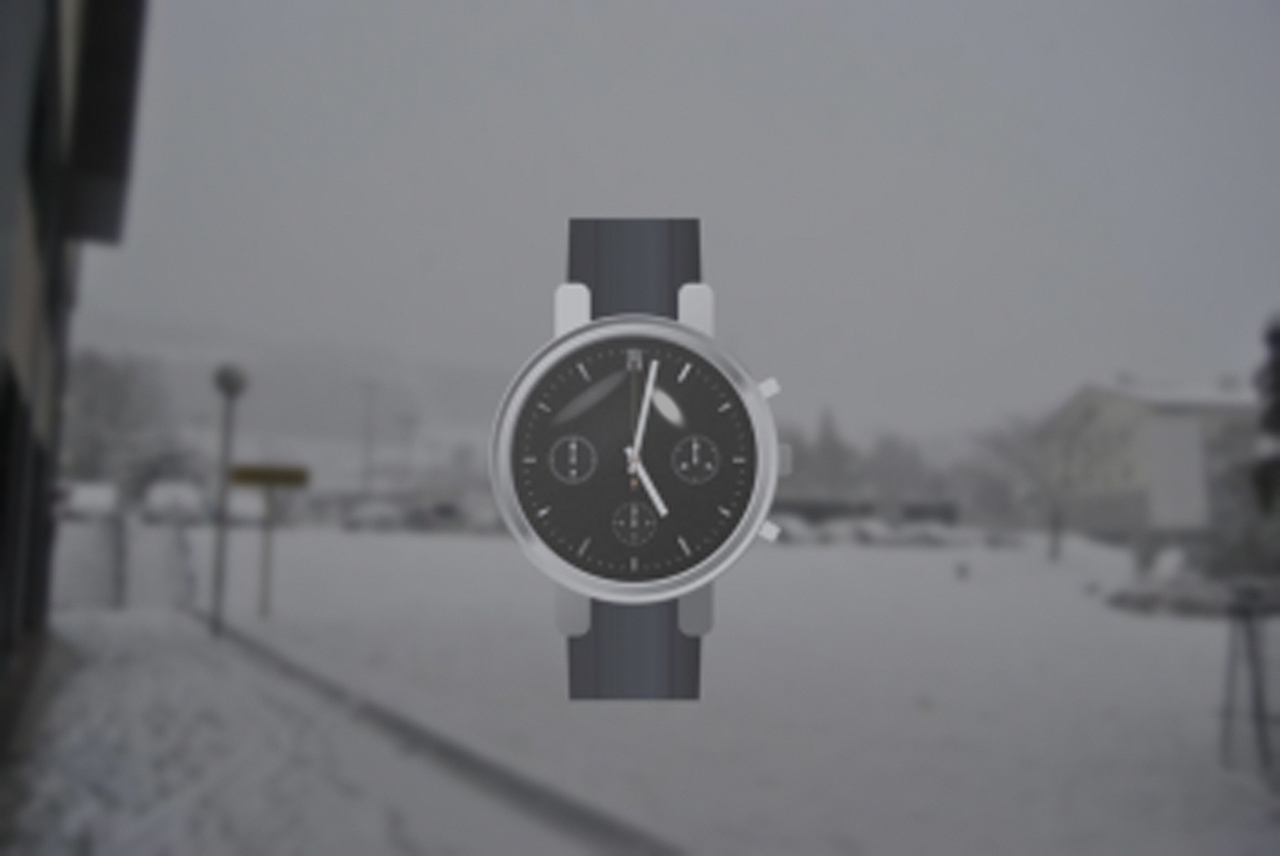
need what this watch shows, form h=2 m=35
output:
h=5 m=2
